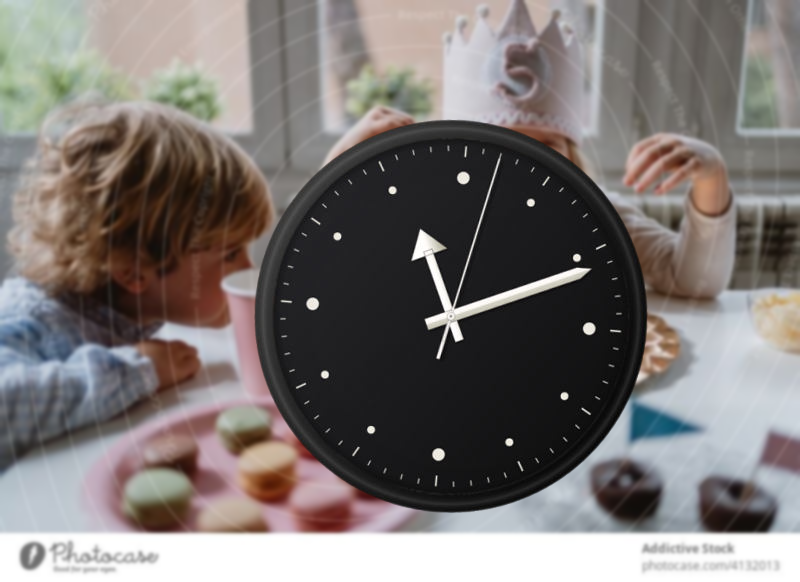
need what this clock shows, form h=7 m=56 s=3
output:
h=11 m=11 s=2
